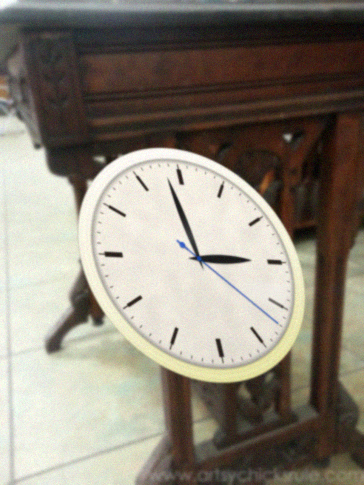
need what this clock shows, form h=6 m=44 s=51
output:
h=2 m=58 s=22
